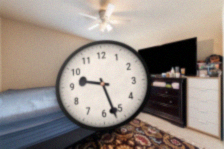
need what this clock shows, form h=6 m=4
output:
h=9 m=27
